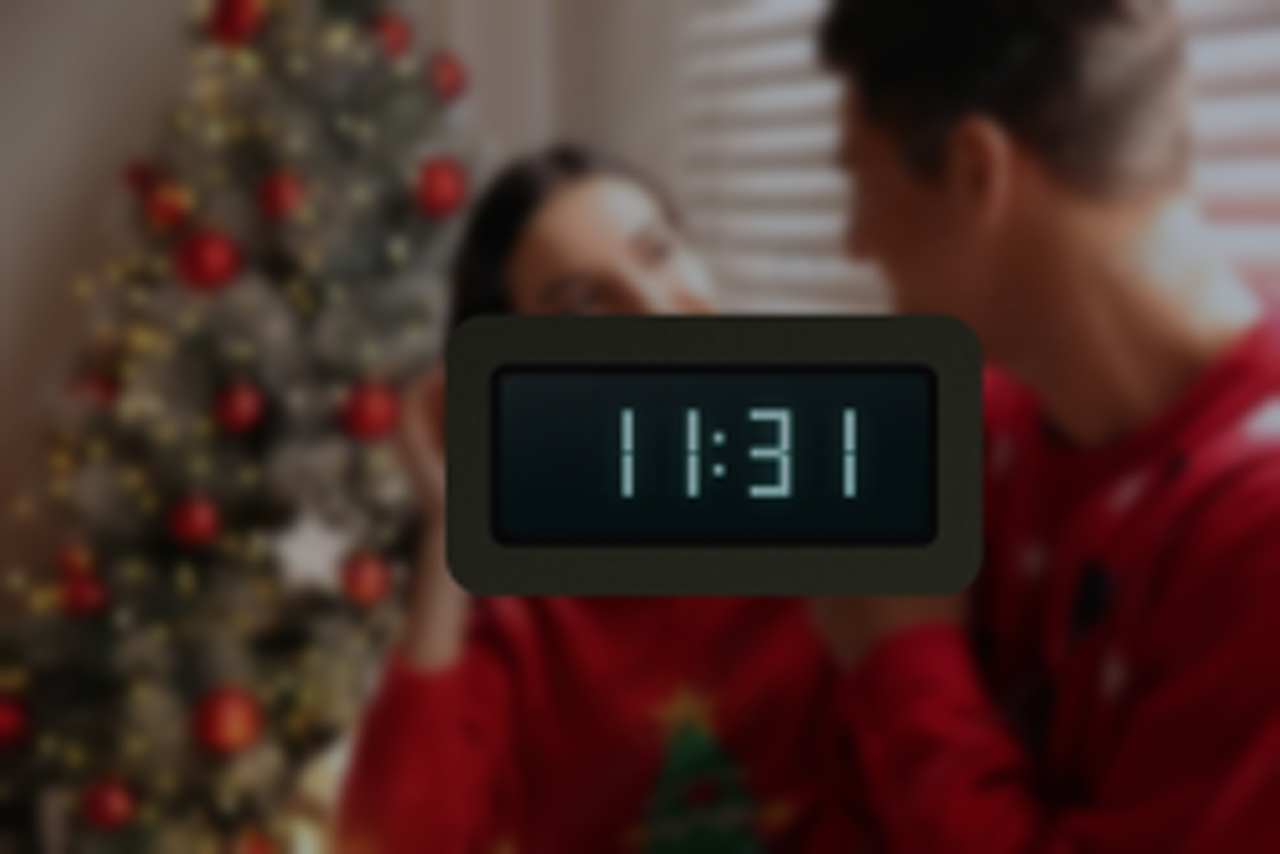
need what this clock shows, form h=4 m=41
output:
h=11 m=31
